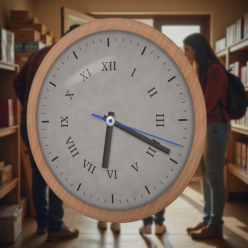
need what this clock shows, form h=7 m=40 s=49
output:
h=6 m=19 s=18
